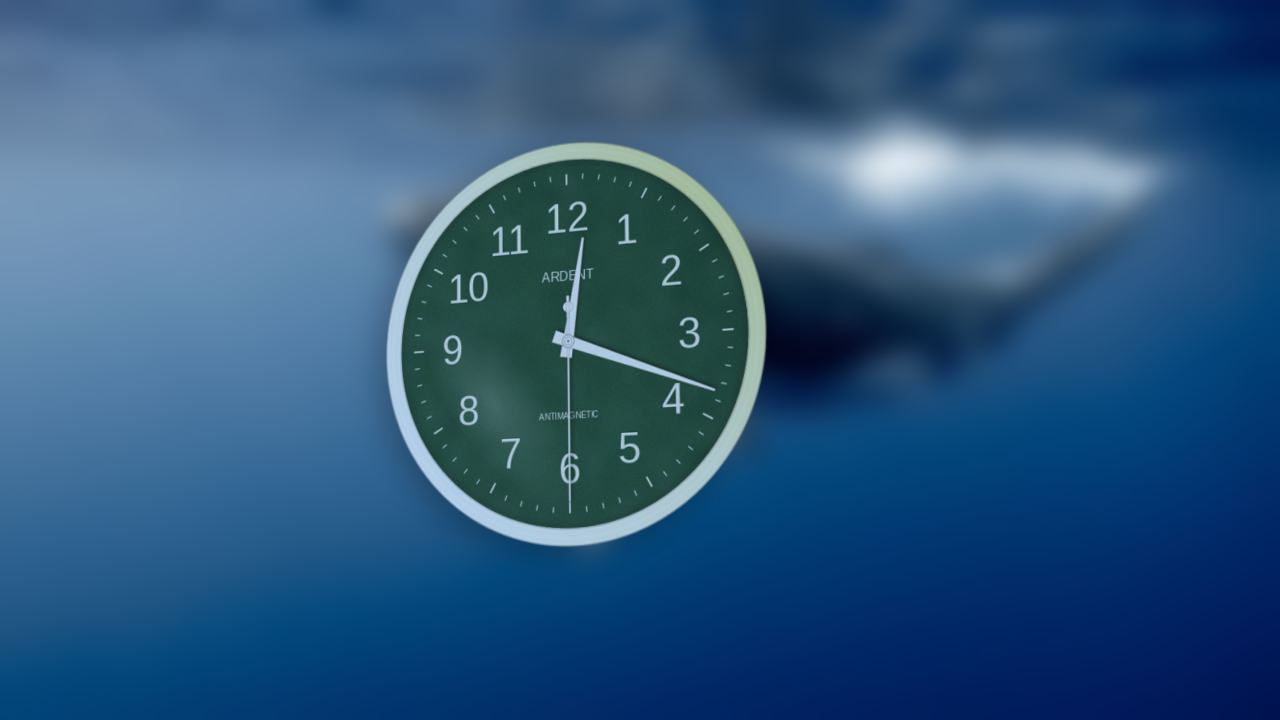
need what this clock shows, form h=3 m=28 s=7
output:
h=12 m=18 s=30
